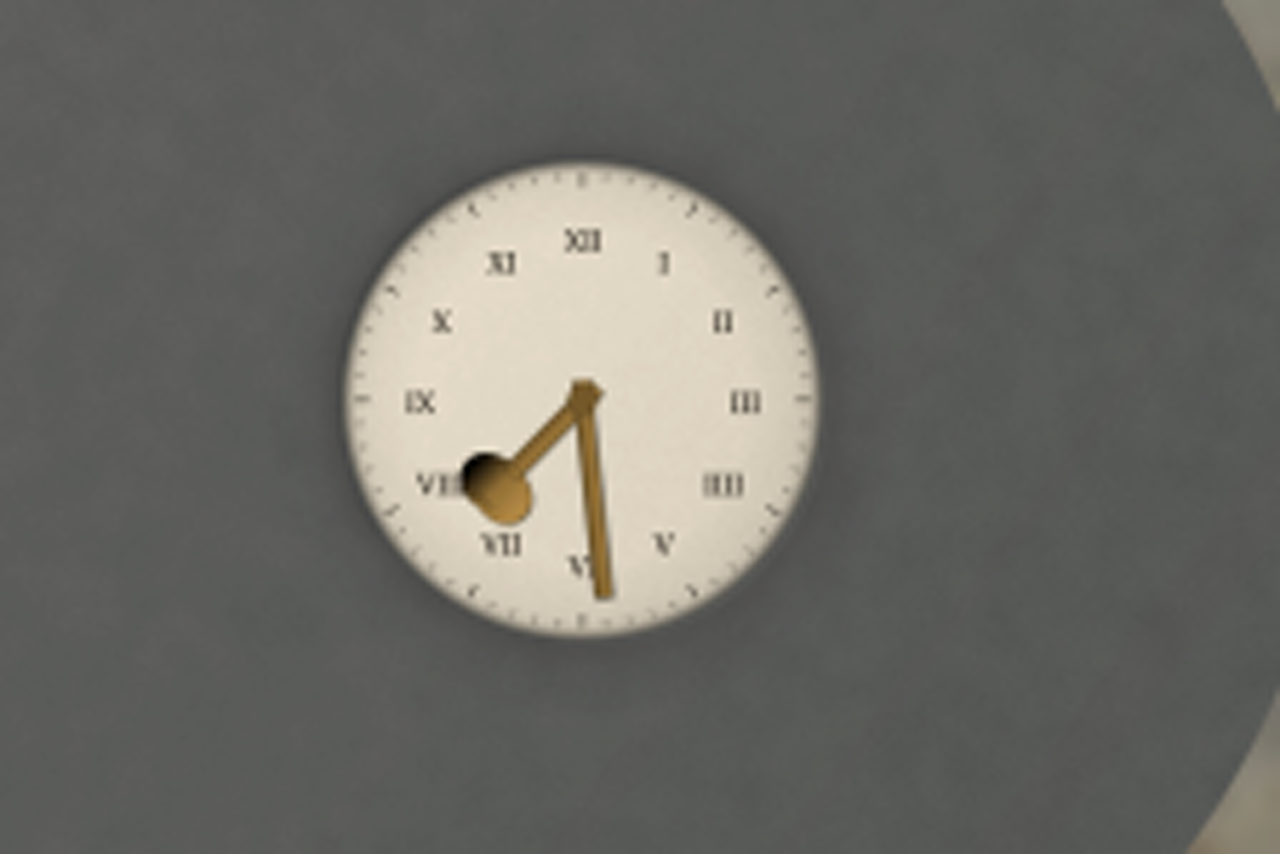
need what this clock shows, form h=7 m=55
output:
h=7 m=29
